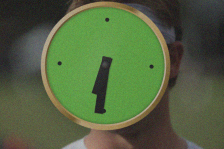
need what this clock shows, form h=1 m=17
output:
h=6 m=31
